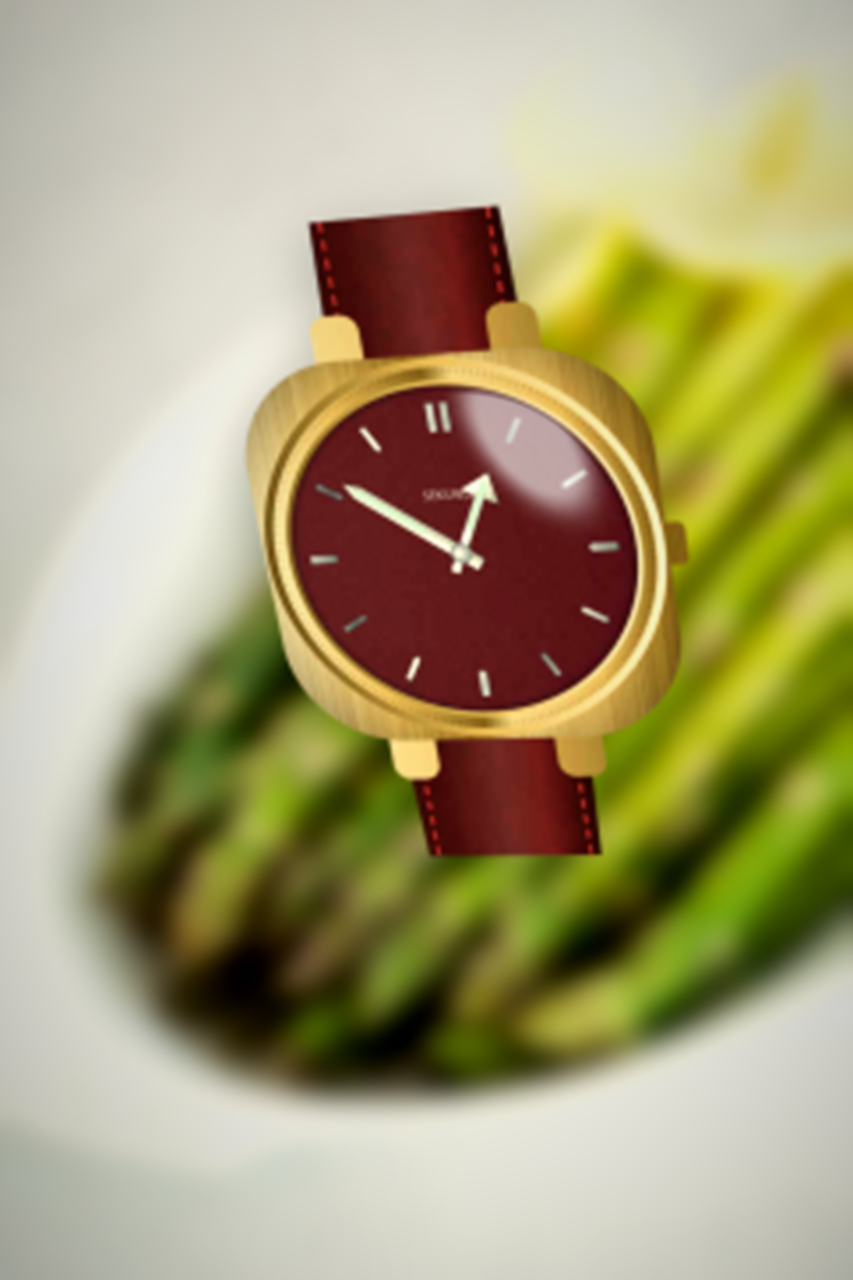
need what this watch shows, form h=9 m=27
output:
h=12 m=51
